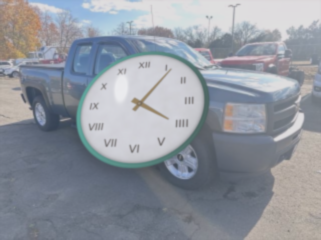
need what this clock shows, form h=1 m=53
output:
h=4 m=6
